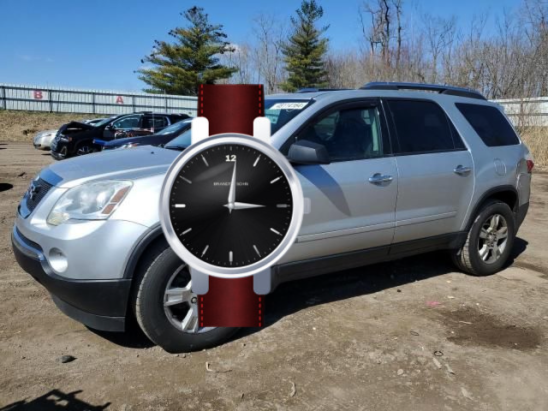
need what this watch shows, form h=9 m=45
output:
h=3 m=1
